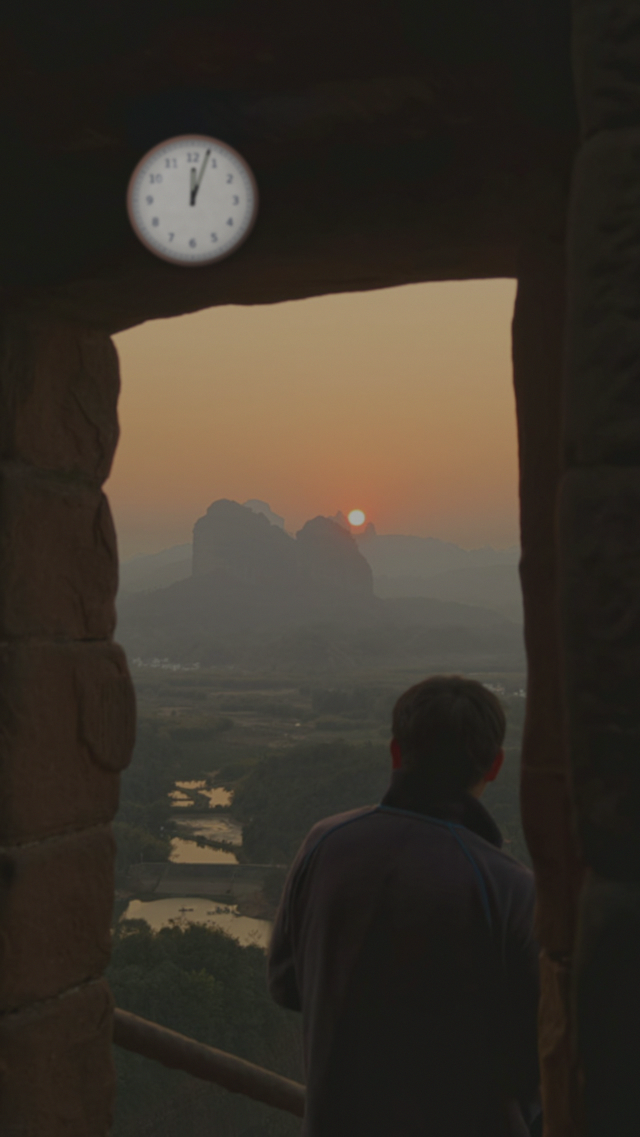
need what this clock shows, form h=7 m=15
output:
h=12 m=3
